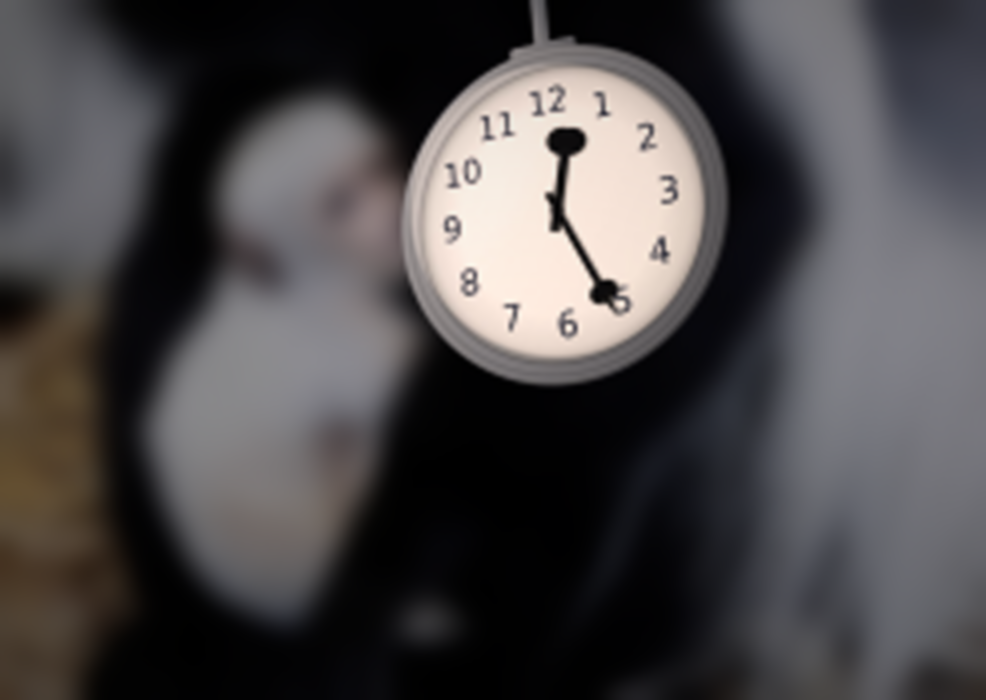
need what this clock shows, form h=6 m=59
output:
h=12 m=26
